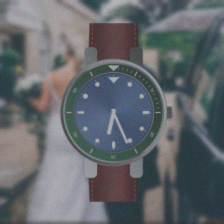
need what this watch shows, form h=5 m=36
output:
h=6 m=26
